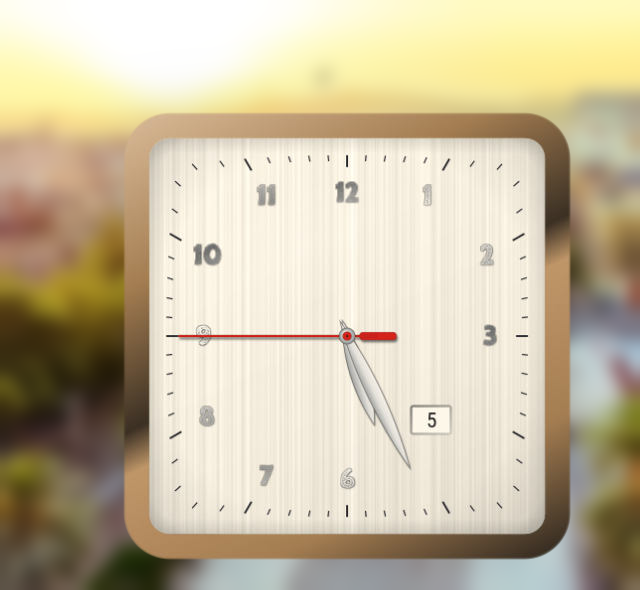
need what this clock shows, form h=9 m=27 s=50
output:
h=5 m=25 s=45
